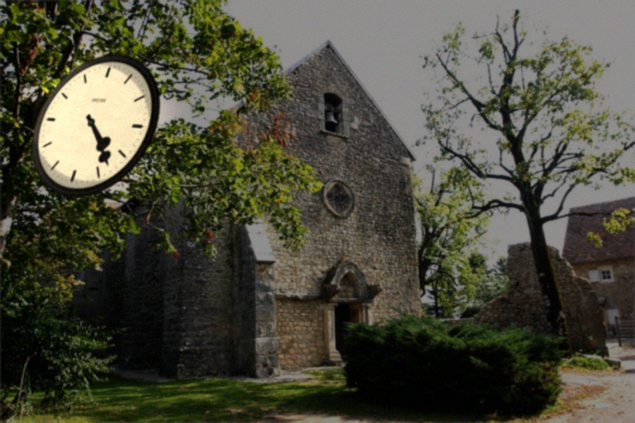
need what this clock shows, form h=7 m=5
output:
h=4 m=23
